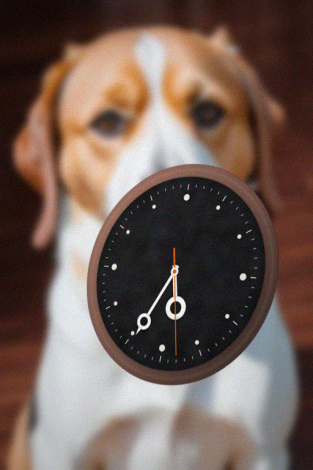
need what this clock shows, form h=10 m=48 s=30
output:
h=5 m=34 s=28
